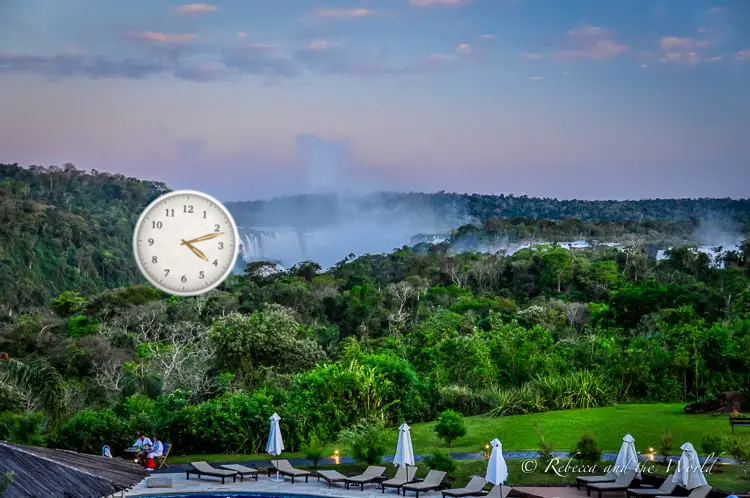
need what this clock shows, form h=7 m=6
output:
h=4 m=12
